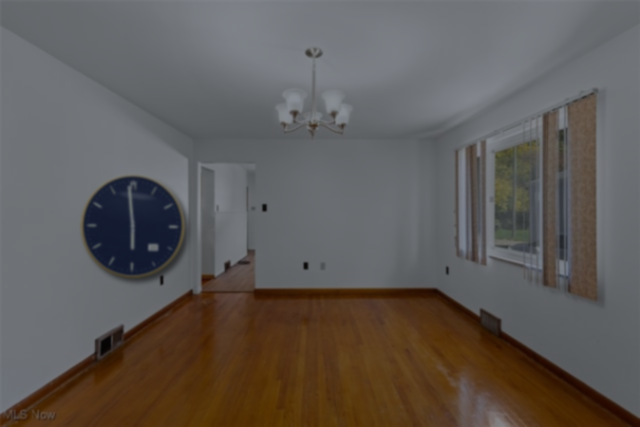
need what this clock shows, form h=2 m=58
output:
h=5 m=59
